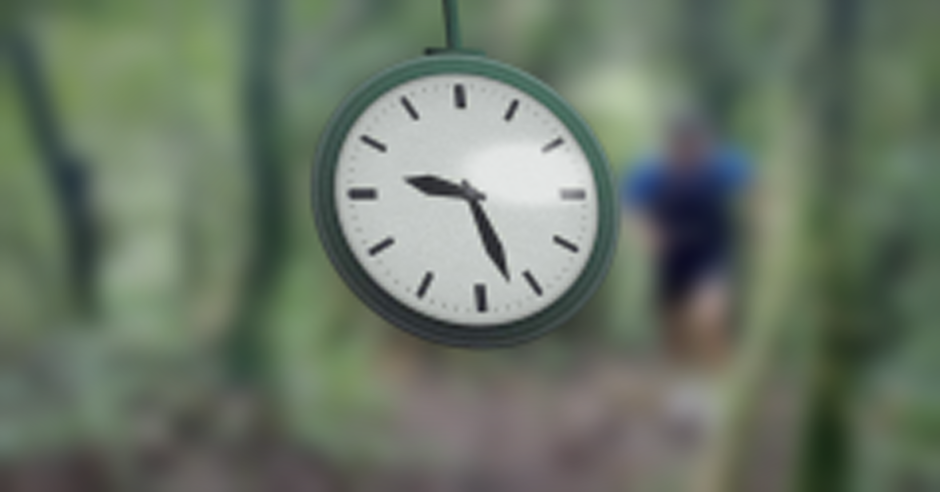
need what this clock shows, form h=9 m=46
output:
h=9 m=27
